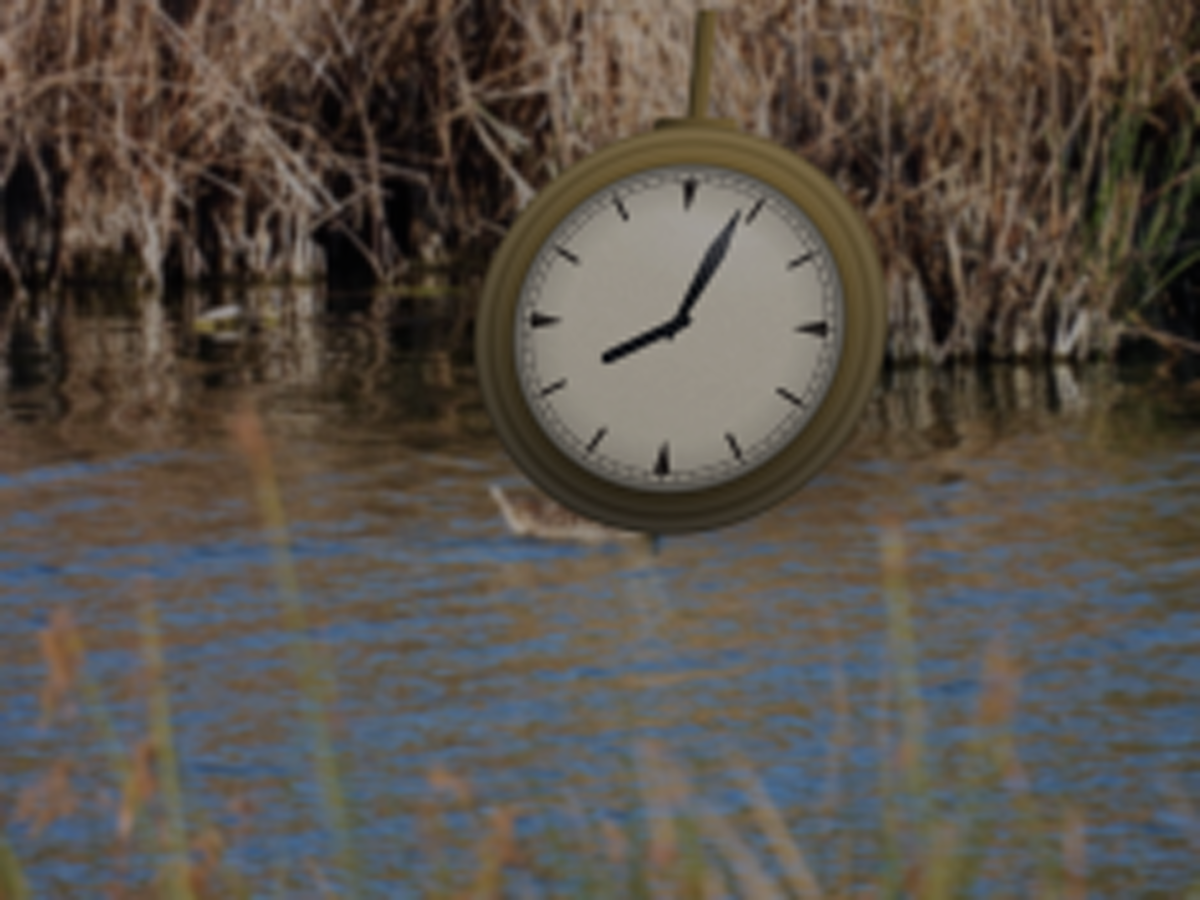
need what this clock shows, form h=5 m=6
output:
h=8 m=4
